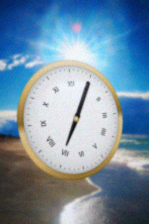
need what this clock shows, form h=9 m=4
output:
h=7 m=5
